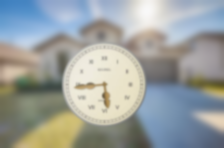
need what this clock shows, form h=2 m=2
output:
h=5 m=44
